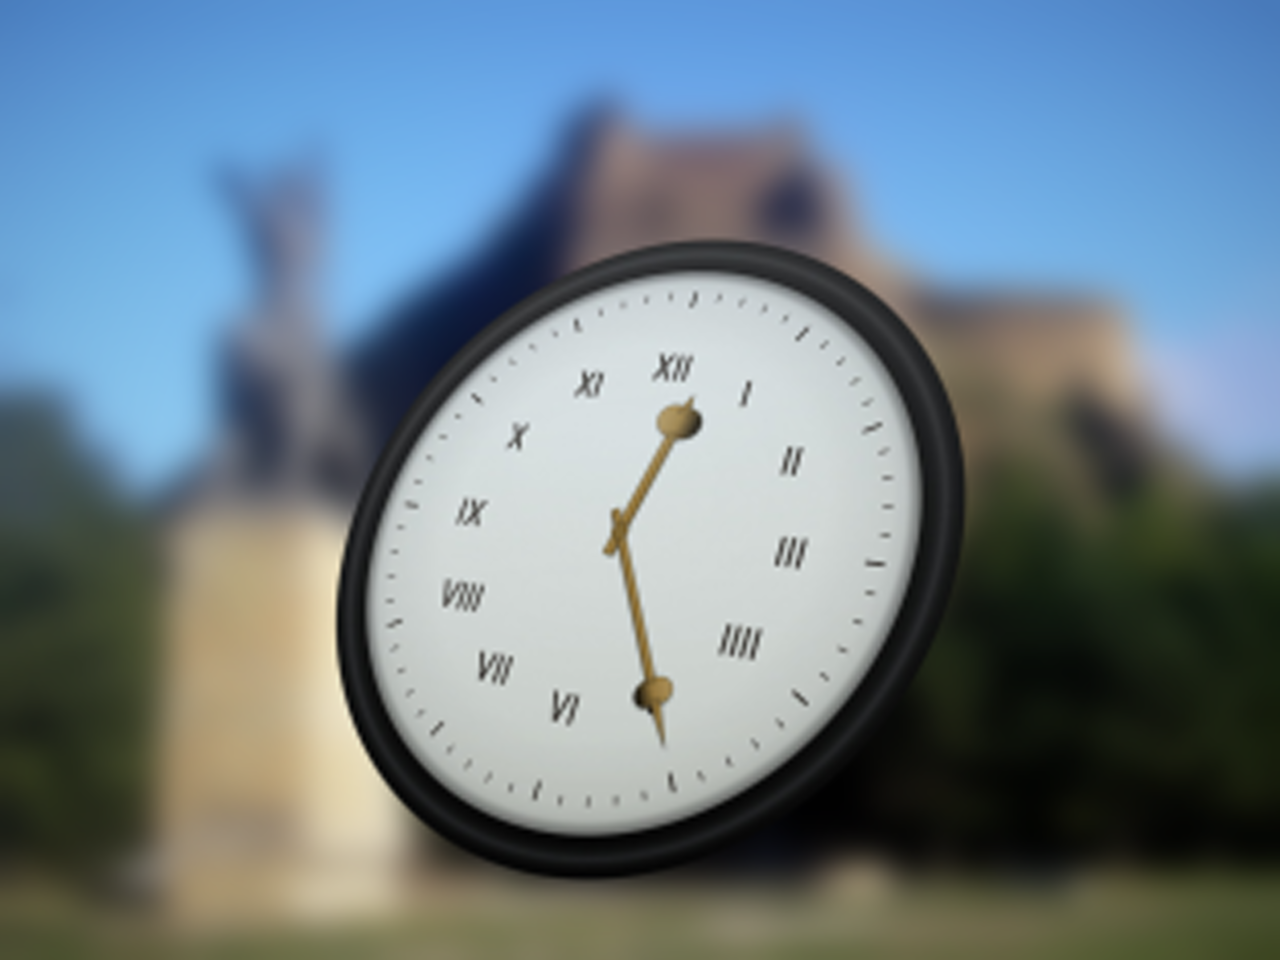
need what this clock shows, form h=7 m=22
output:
h=12 m=25
